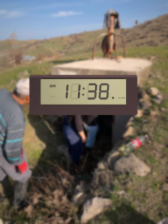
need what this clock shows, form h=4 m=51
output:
h=11 m=38
